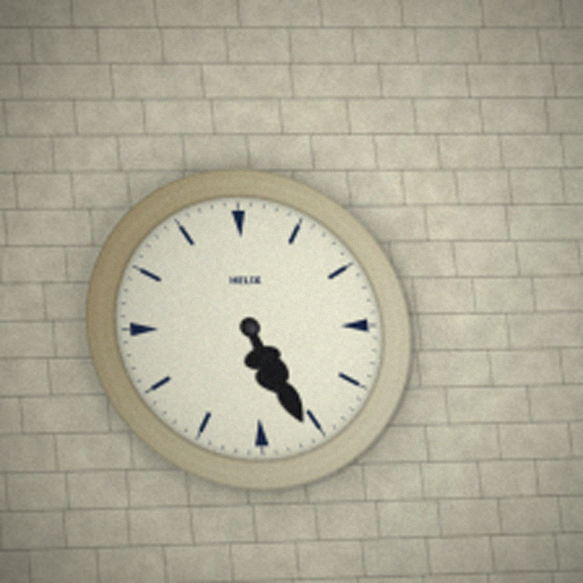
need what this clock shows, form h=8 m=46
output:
h=5 m=26
